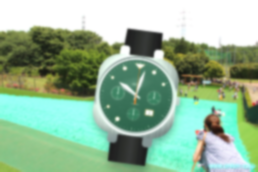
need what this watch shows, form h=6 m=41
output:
h=10 m=2
